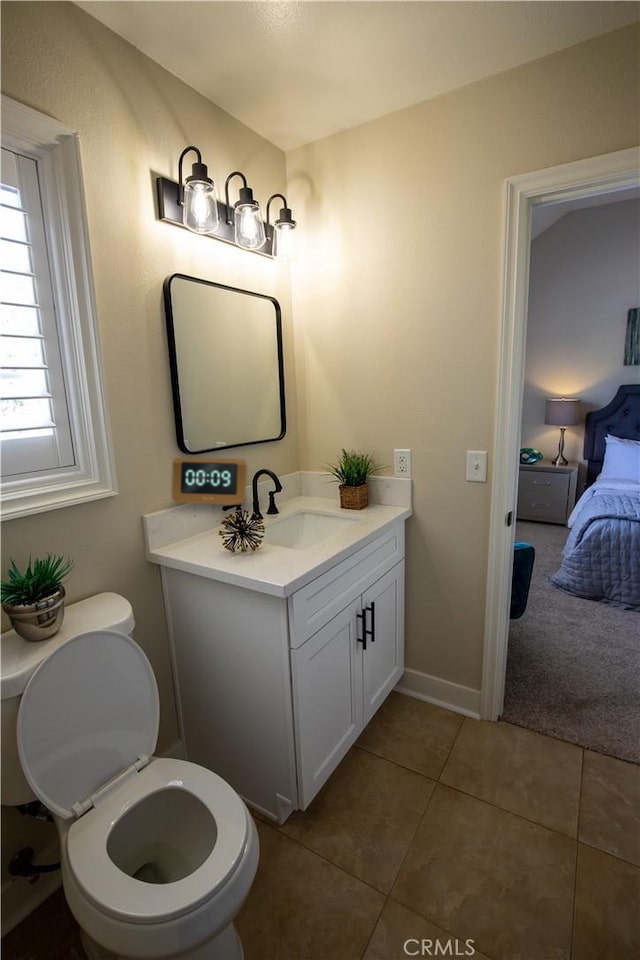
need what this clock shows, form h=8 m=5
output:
h=0 m=9
